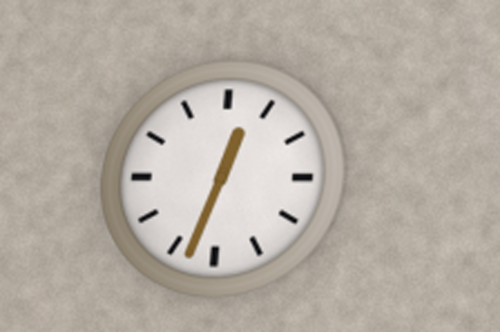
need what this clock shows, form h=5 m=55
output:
h=12 m=33
